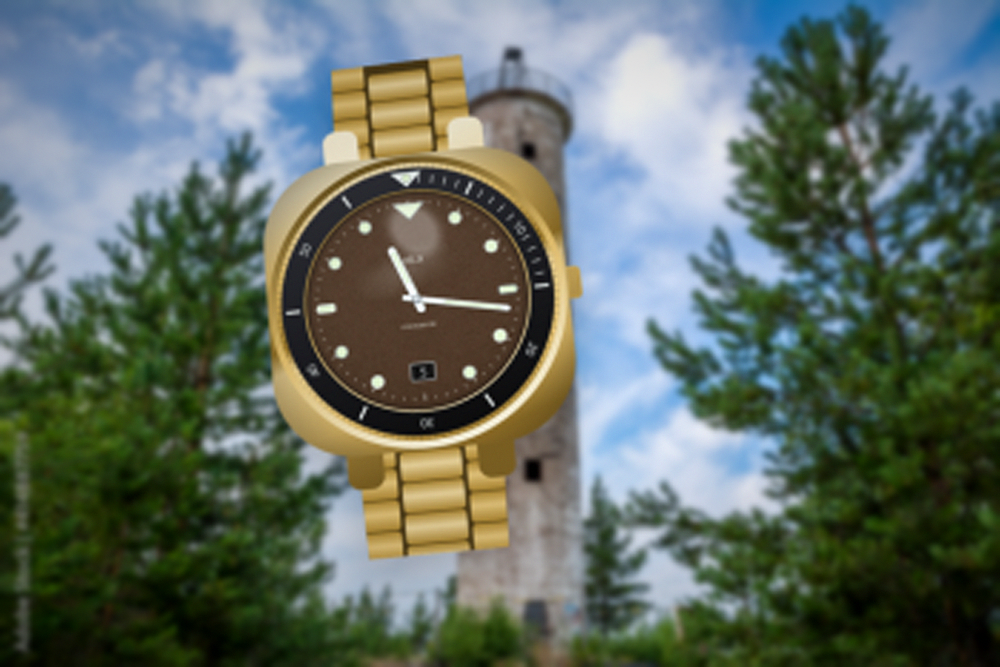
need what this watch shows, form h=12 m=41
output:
h=11 m=17
